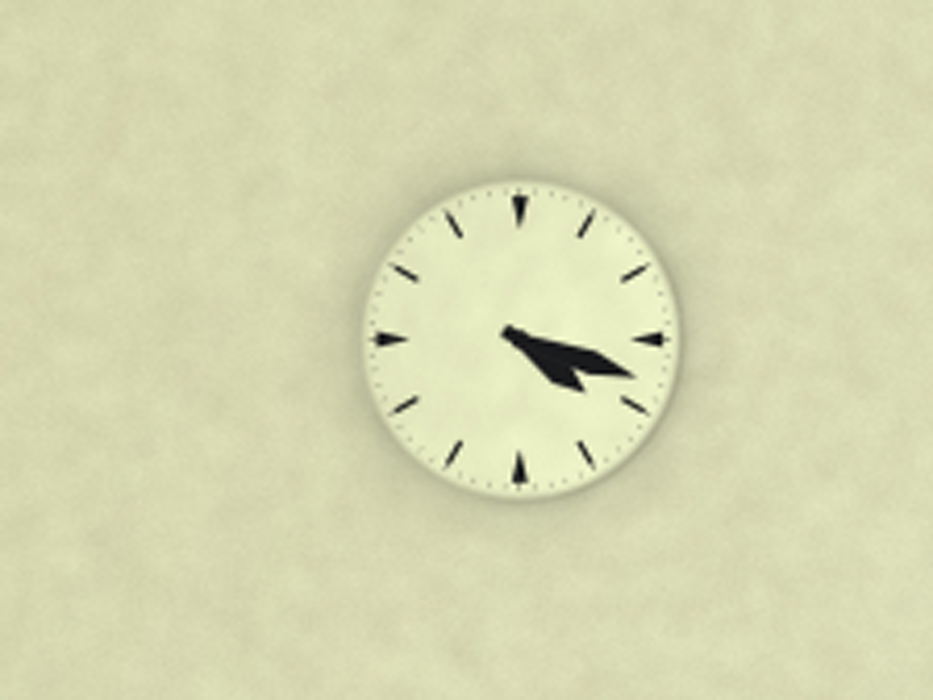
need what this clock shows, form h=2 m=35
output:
h=4 m=18
